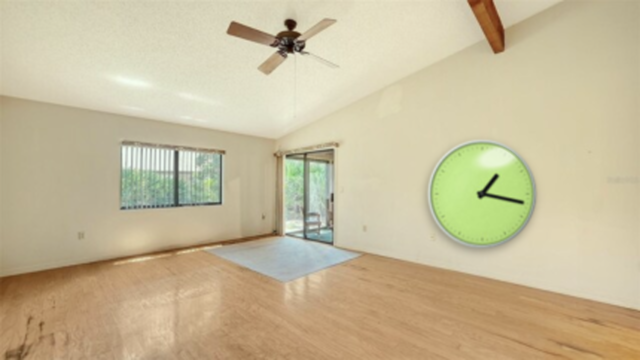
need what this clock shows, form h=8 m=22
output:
h=1 m=17
